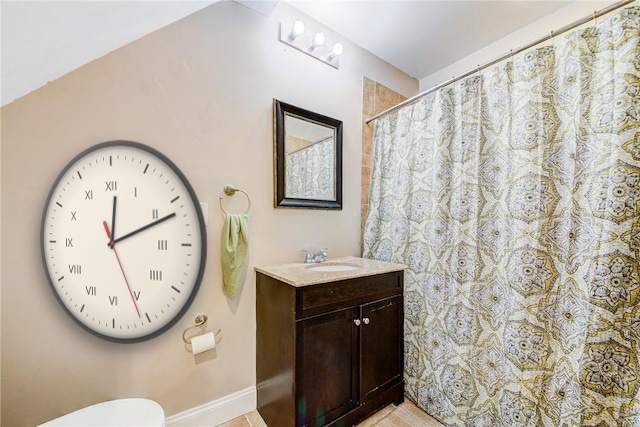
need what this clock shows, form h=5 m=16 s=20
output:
h=12 m=11 s=26
